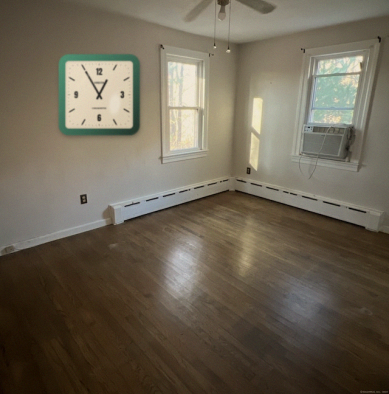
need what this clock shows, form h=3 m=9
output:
h=12 m=55
